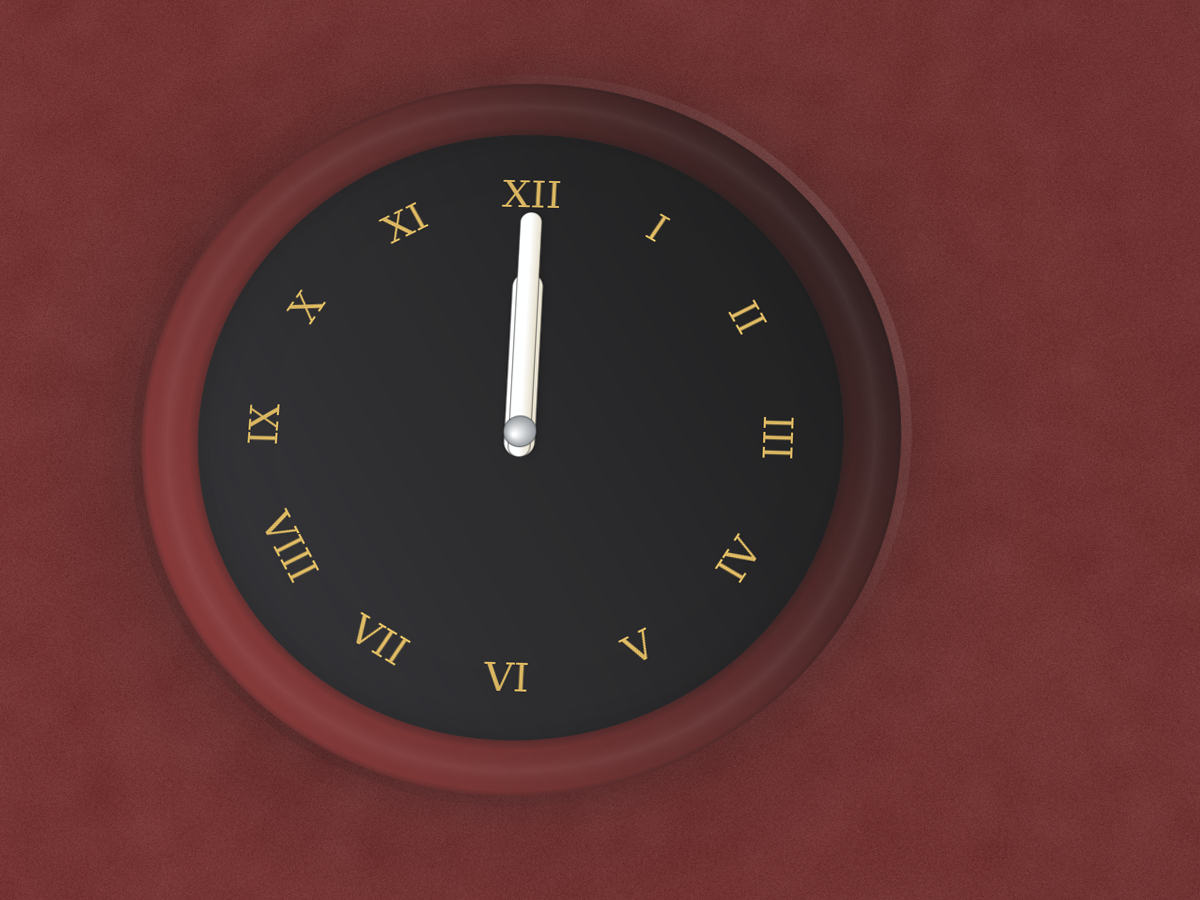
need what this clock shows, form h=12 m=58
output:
h=12 m=0
